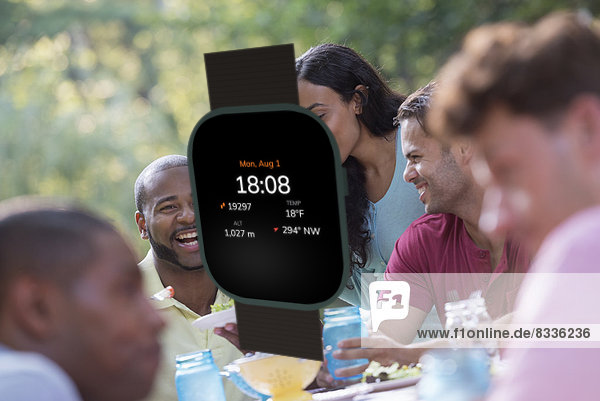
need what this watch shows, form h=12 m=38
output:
h=18 m=8
